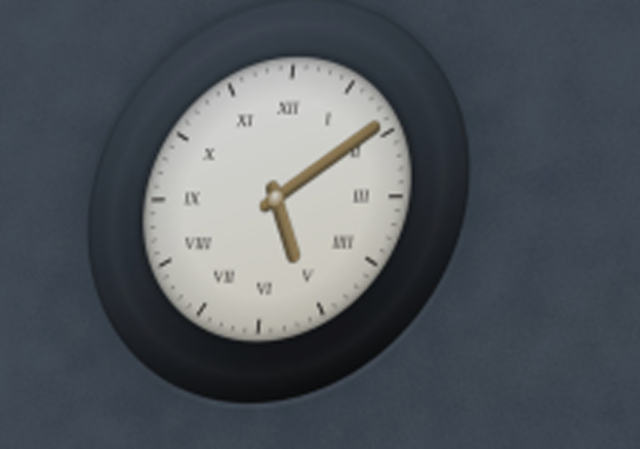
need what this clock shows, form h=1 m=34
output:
h=5 m=9
